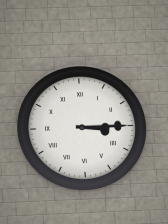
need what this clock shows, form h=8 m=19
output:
h=3 m=15
